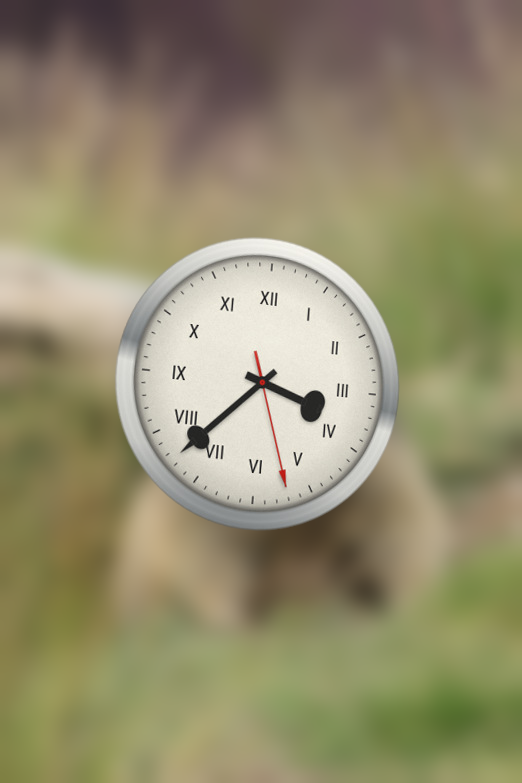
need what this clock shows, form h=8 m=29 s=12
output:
h=3 m=37 s=27
